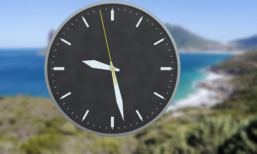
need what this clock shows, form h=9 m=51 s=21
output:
h=9 m=27 s=58
